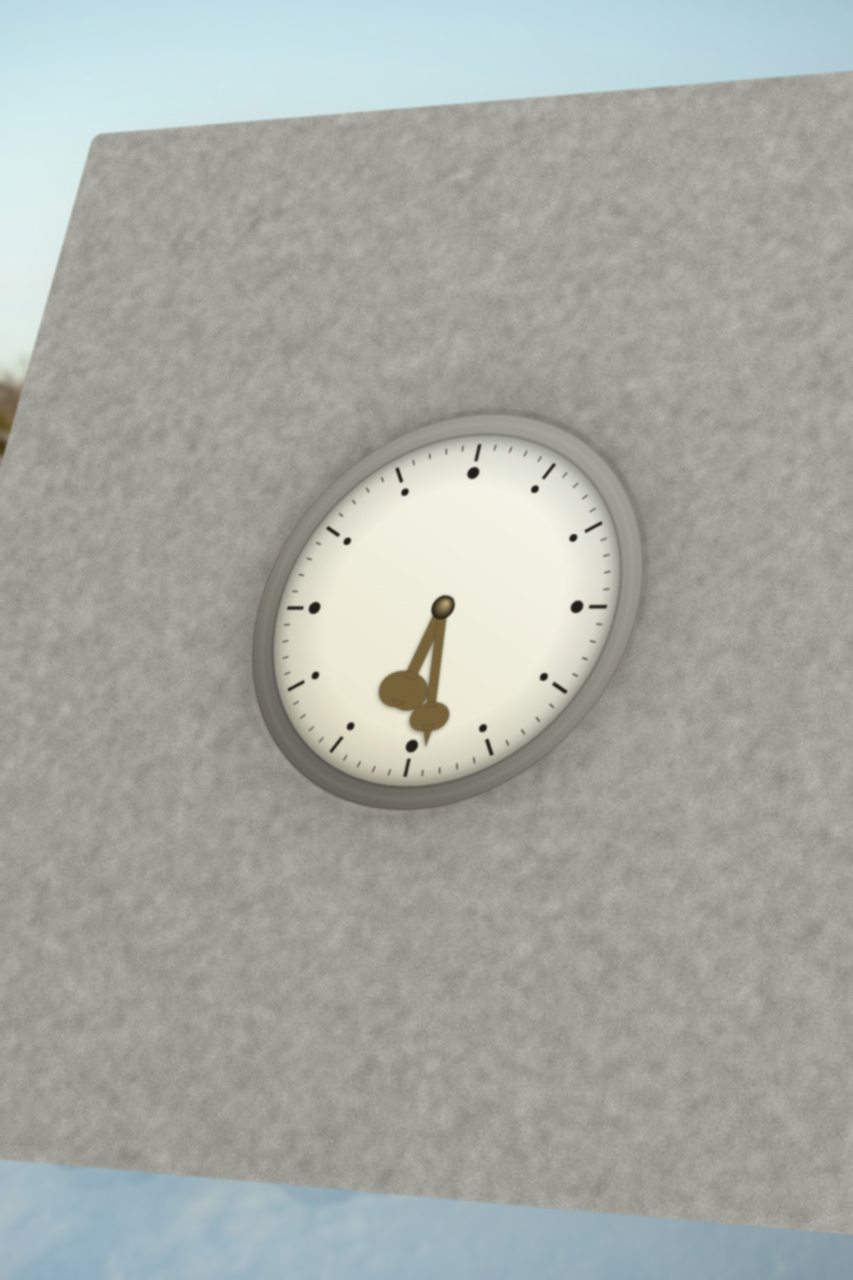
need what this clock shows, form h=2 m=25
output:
h=6 m=29
